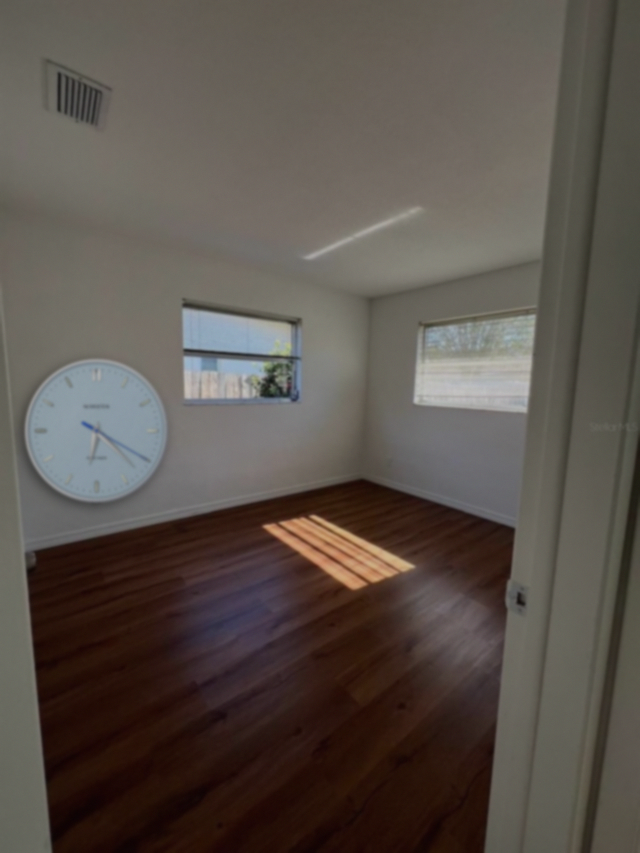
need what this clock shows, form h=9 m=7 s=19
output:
h=6 m=22 s=20
